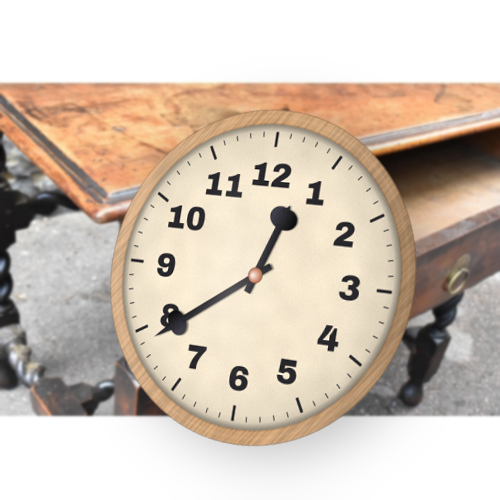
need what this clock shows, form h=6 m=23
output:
h=12 m=39
